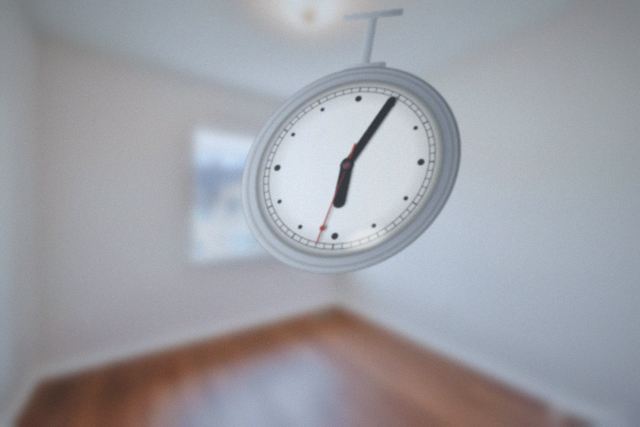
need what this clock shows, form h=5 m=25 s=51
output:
h=6 m=4 s=32
